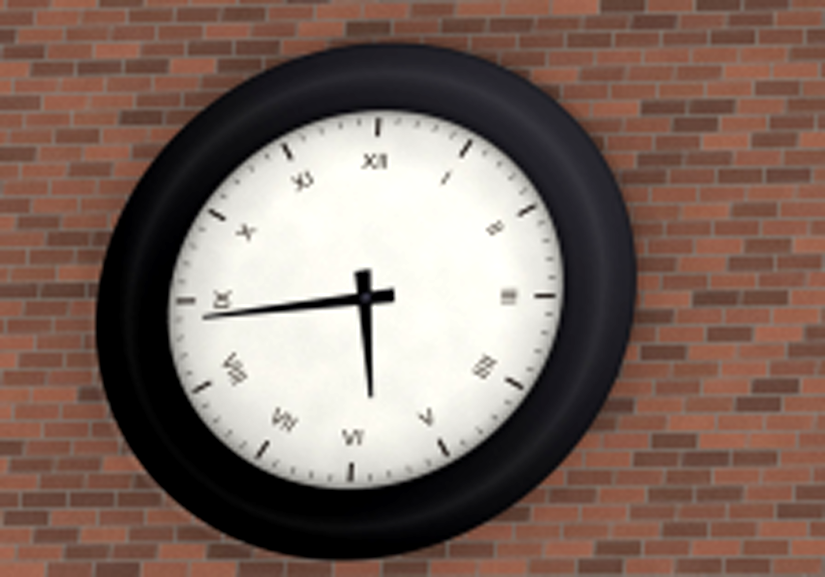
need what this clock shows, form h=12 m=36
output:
h=5 m=44
